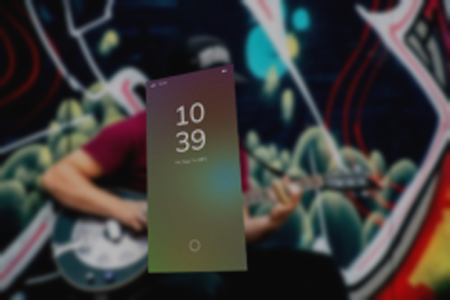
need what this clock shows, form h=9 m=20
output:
h=10 m=39
